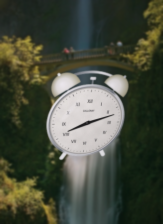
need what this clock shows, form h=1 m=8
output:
h=8 m=12
